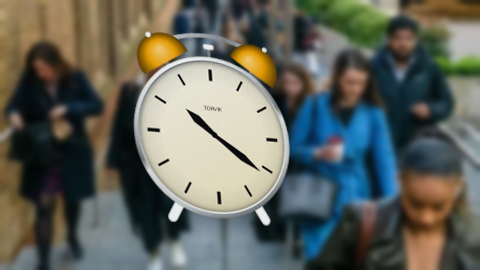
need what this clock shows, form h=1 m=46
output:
h=10 m=21
